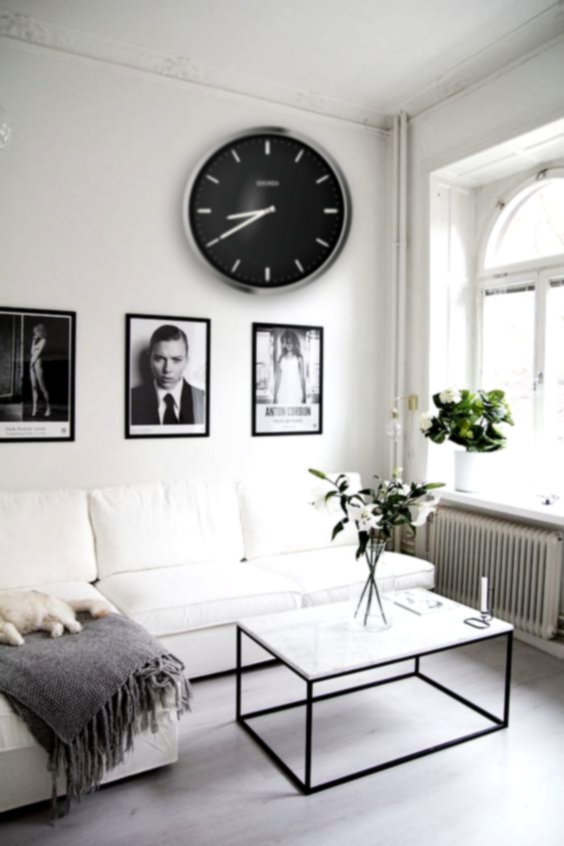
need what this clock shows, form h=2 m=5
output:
h=8 m=40
